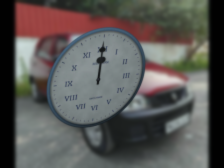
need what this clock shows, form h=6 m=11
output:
h=12 m=0
